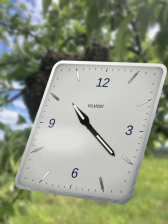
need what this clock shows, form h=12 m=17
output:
h=10 m=21
